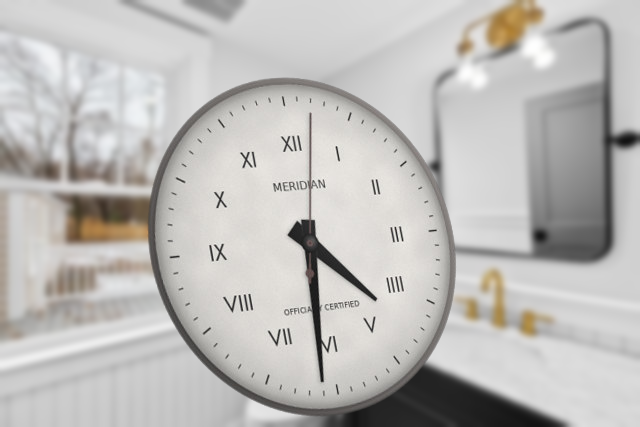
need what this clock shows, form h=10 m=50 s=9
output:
h=4 m=31 s=2
